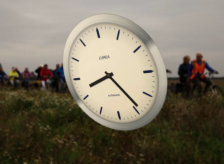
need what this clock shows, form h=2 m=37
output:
h=8 m=24
